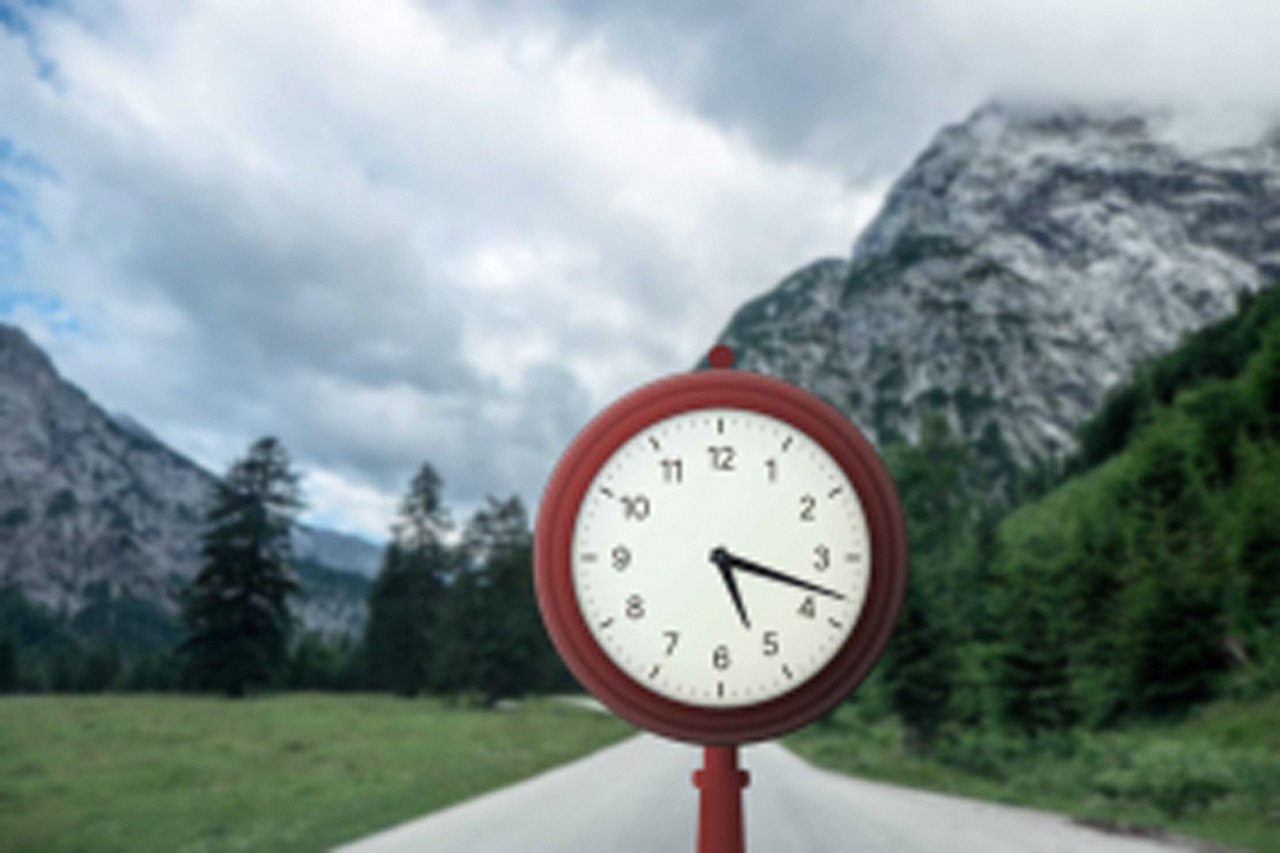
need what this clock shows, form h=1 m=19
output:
h=5 m=18
